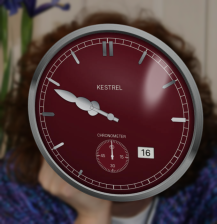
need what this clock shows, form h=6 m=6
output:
h=9 m=49
